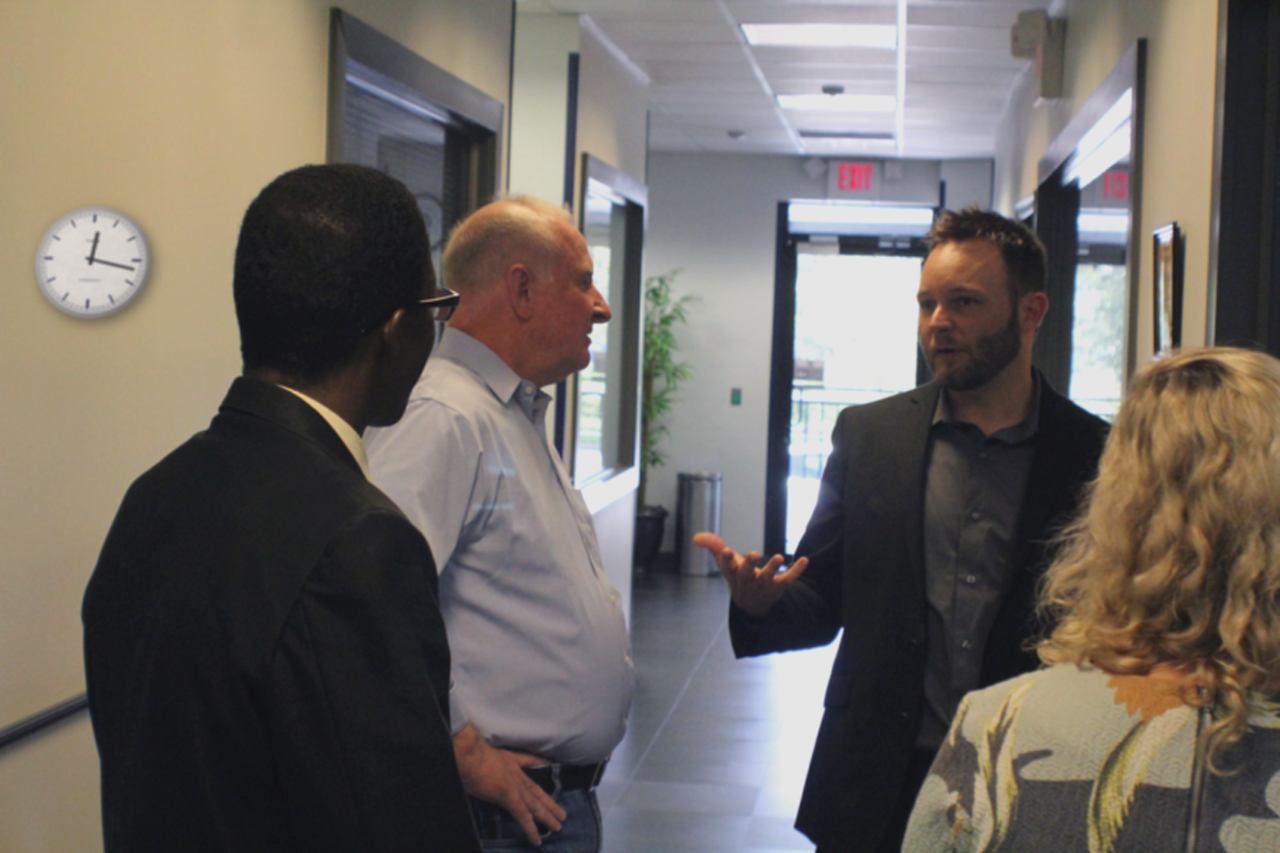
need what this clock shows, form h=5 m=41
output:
h=12 m=17
